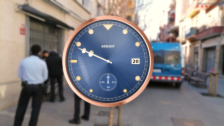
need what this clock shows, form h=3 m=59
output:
h=9 m=49
